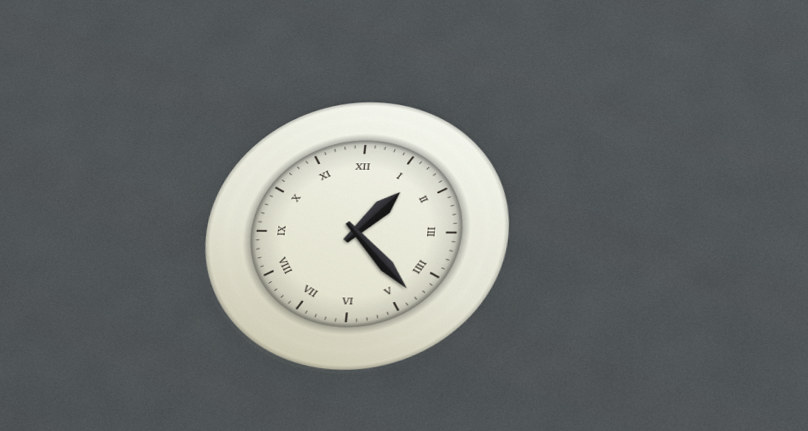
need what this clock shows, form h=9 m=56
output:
h=1 m=23
